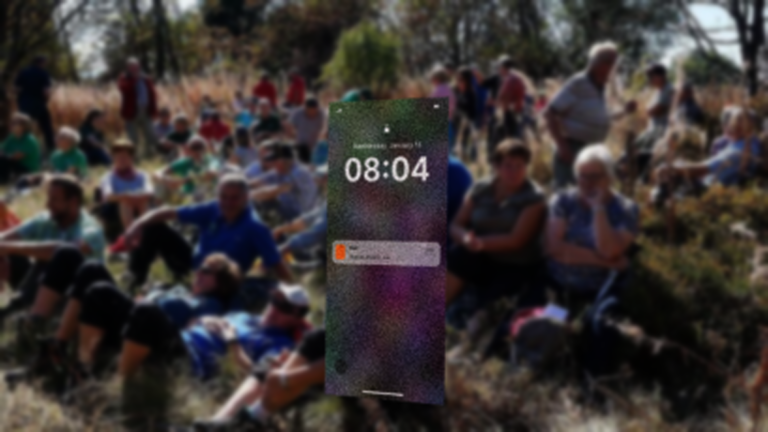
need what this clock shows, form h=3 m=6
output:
h=8 m=4
